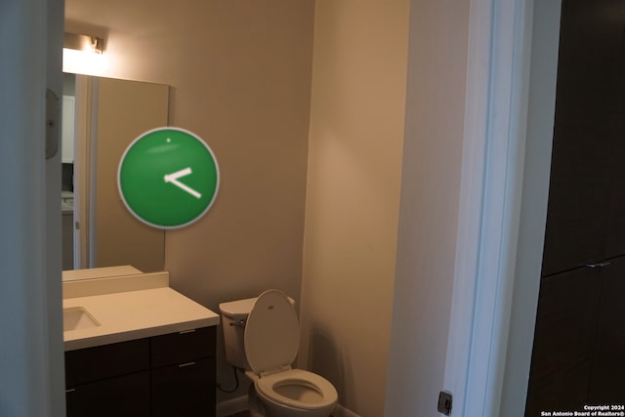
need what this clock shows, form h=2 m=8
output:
h=2 m=20
